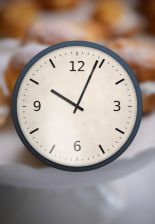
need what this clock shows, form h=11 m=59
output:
h=10 m=4
